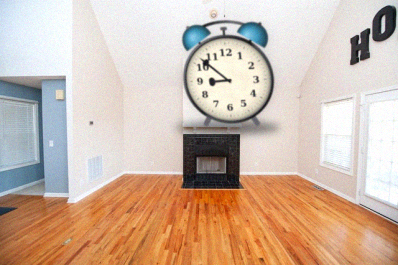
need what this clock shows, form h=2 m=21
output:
h=8 m=52
